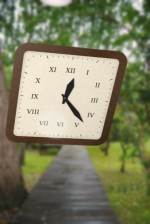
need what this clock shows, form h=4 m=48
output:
h=12 m=23
